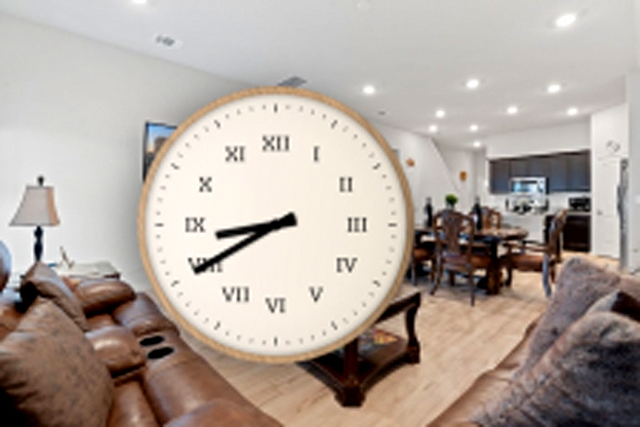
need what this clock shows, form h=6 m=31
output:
h=8 m=40
